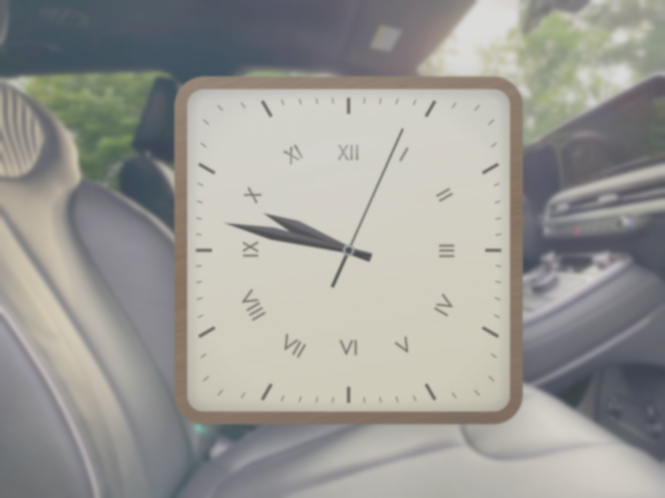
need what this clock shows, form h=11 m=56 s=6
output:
h=9 m=47 s=4
